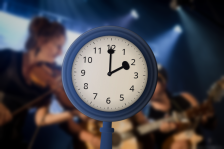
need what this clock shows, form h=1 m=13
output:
h=2 m=0
